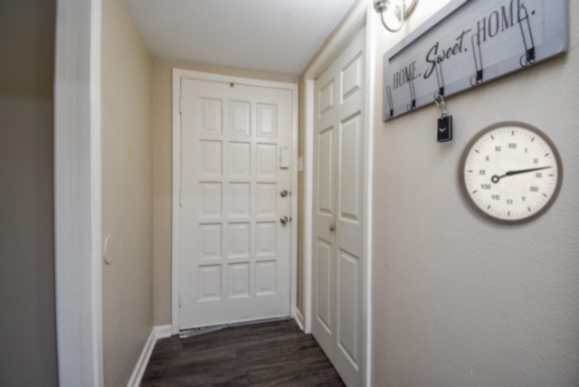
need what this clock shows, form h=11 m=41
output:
h=8 m=13
